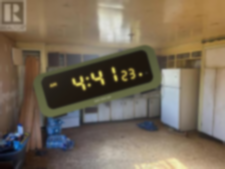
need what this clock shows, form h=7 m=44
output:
h=4 m=41
